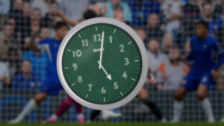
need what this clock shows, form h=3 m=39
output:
h=5 m=2
